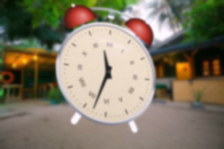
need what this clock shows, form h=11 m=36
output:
h=11 m=33
